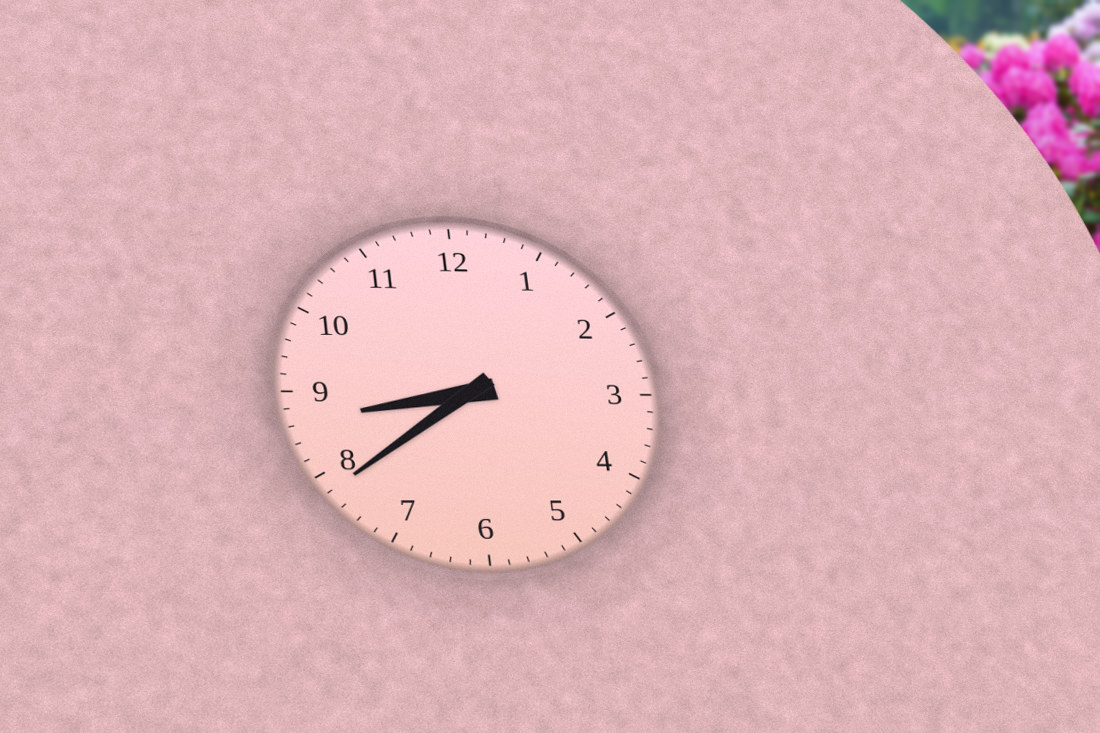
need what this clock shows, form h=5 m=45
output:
h=8 m=39
